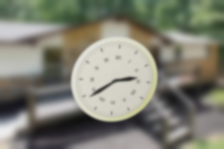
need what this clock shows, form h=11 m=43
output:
h=2 m=39
